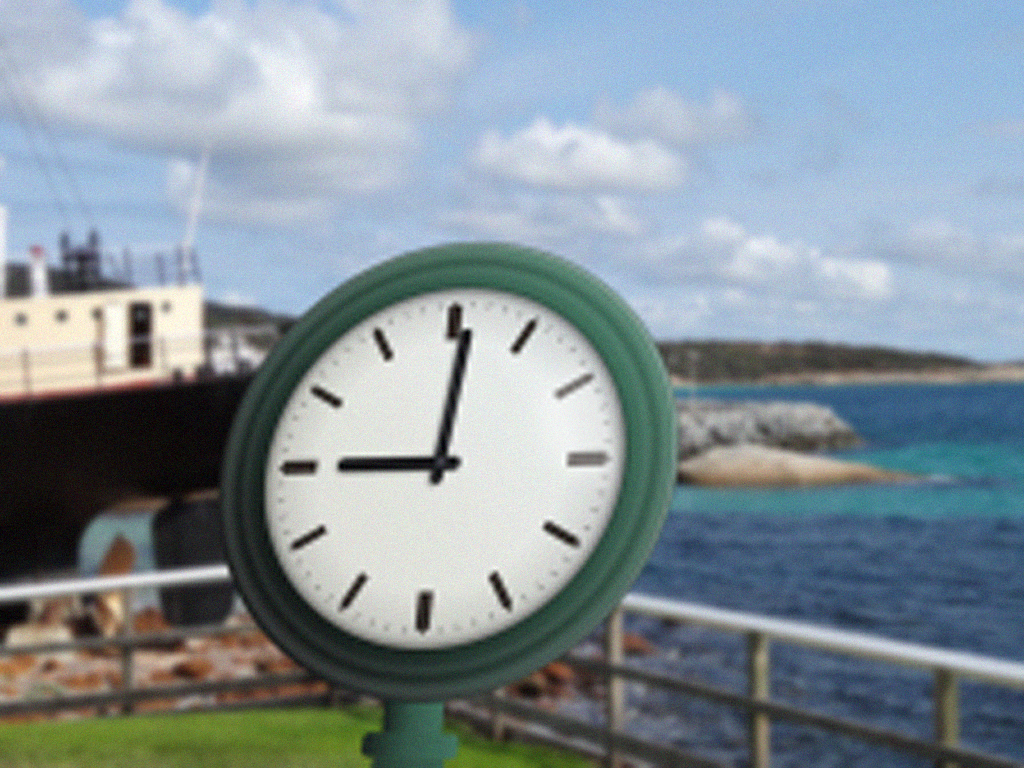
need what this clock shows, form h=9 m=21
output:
h=9 m=1
